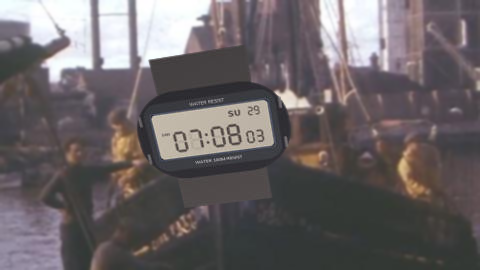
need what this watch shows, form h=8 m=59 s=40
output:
h=7 m=8 s=3
